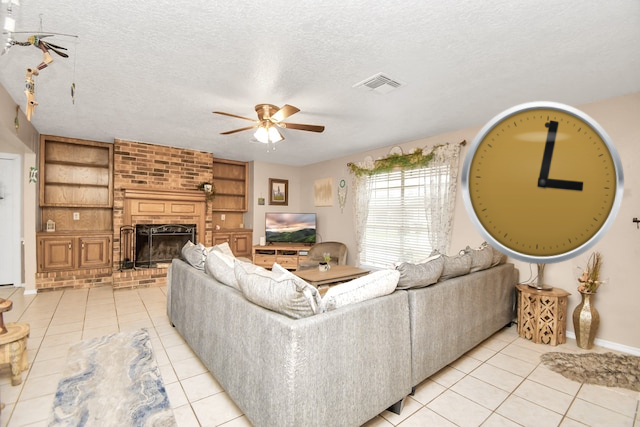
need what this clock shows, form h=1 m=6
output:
h=3 m=1
